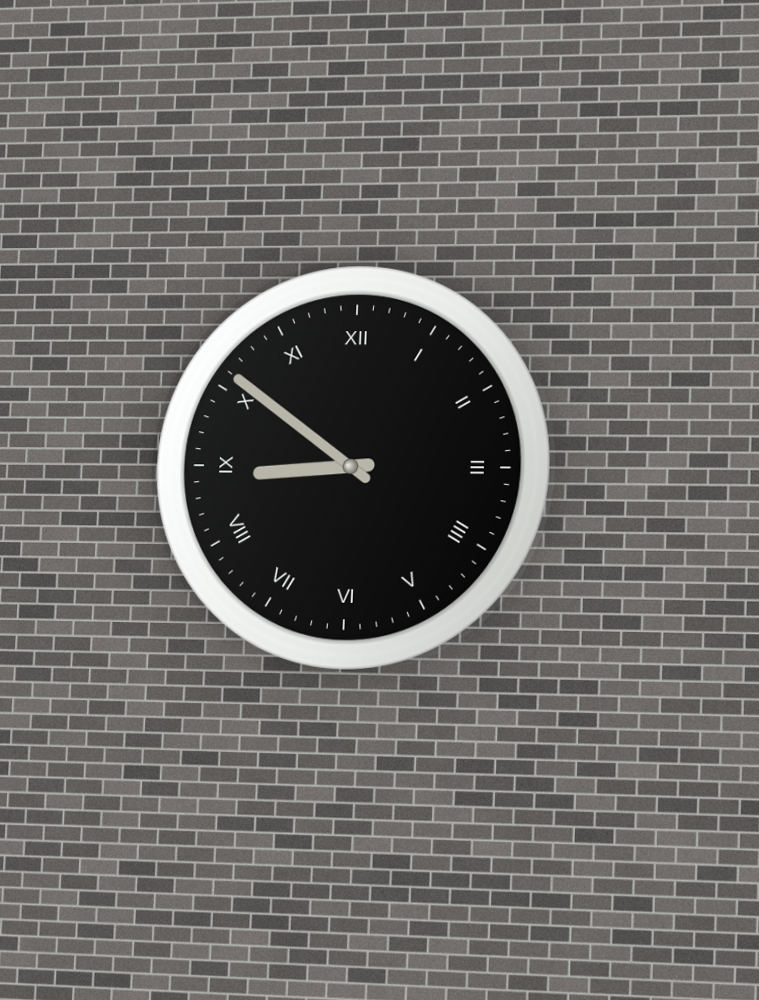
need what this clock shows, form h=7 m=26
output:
h=8 m=51
